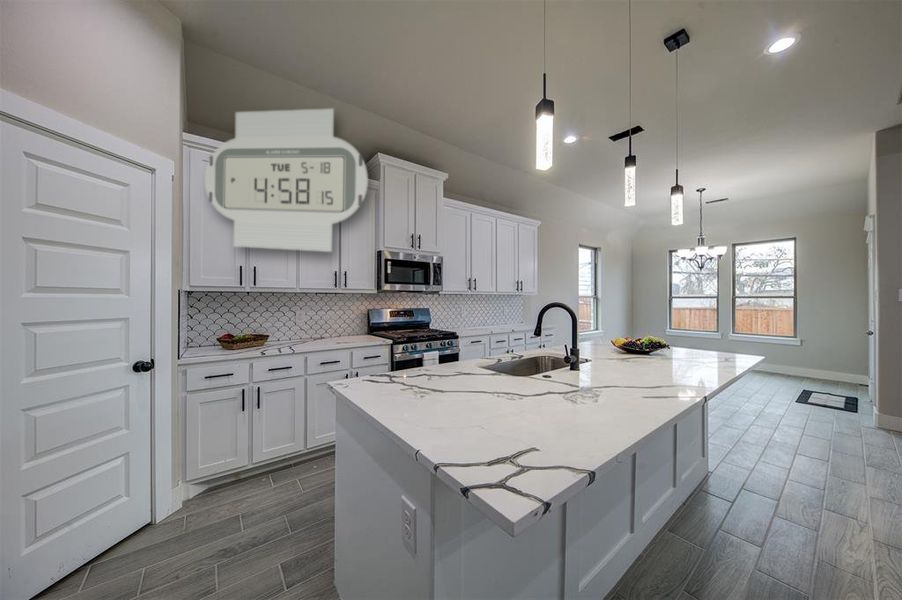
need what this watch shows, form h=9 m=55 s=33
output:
h=4 m=58 s=15
